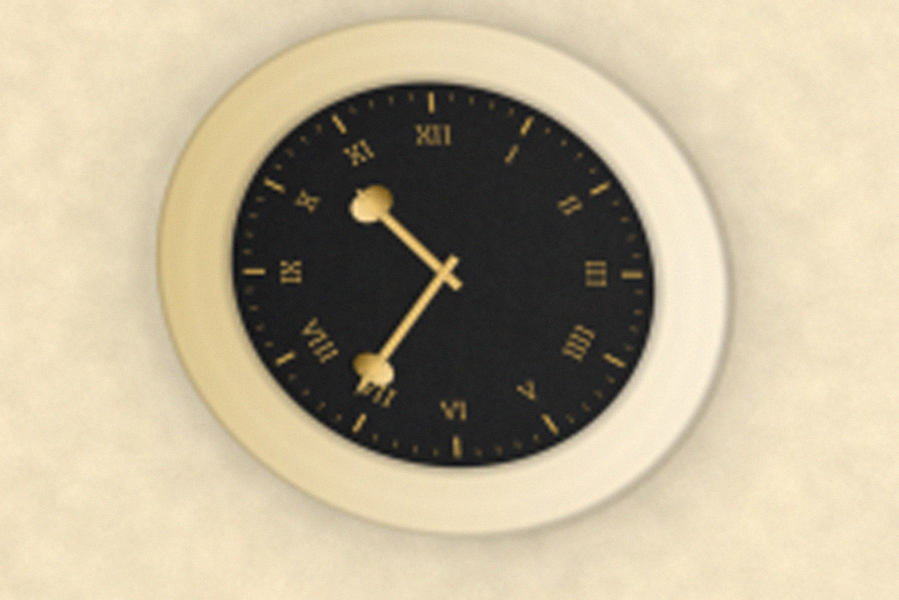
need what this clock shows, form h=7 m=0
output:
h=10 m=36
